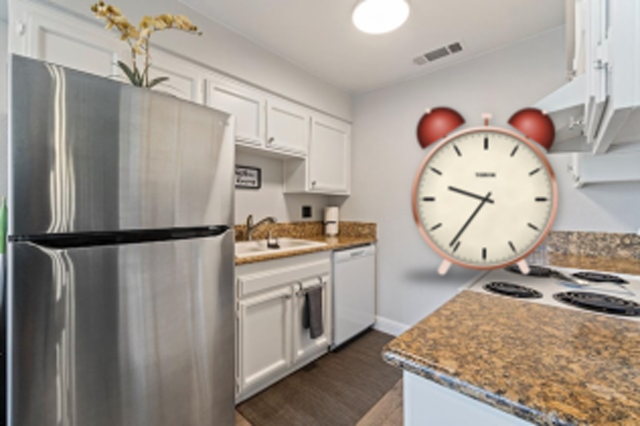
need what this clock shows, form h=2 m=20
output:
h=9 m=36
